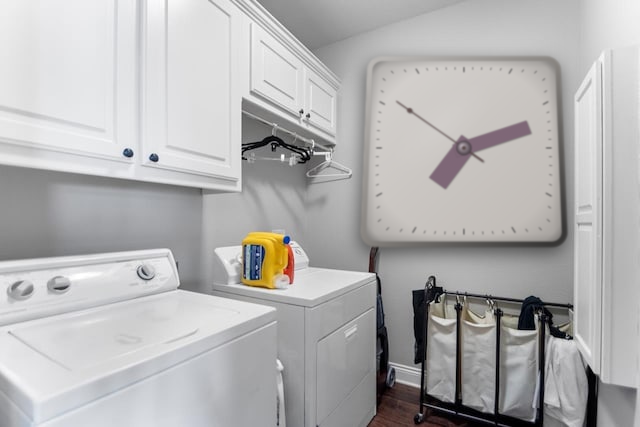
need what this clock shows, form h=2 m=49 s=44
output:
h=7 m=11 s=51
